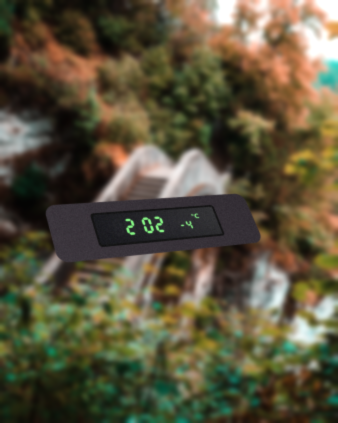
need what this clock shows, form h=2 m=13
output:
h=2 m=2
